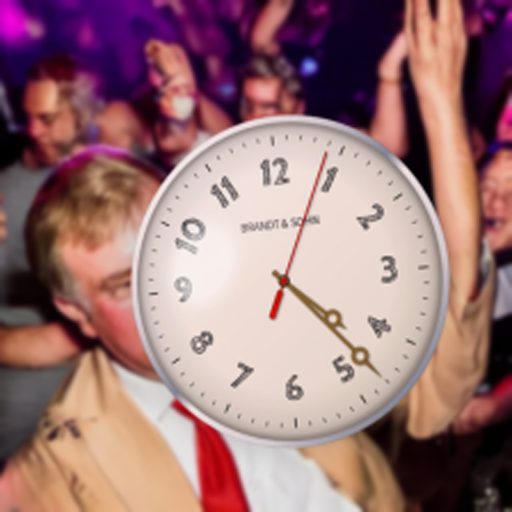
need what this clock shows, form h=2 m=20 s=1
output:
h=4 m=23 s=4
